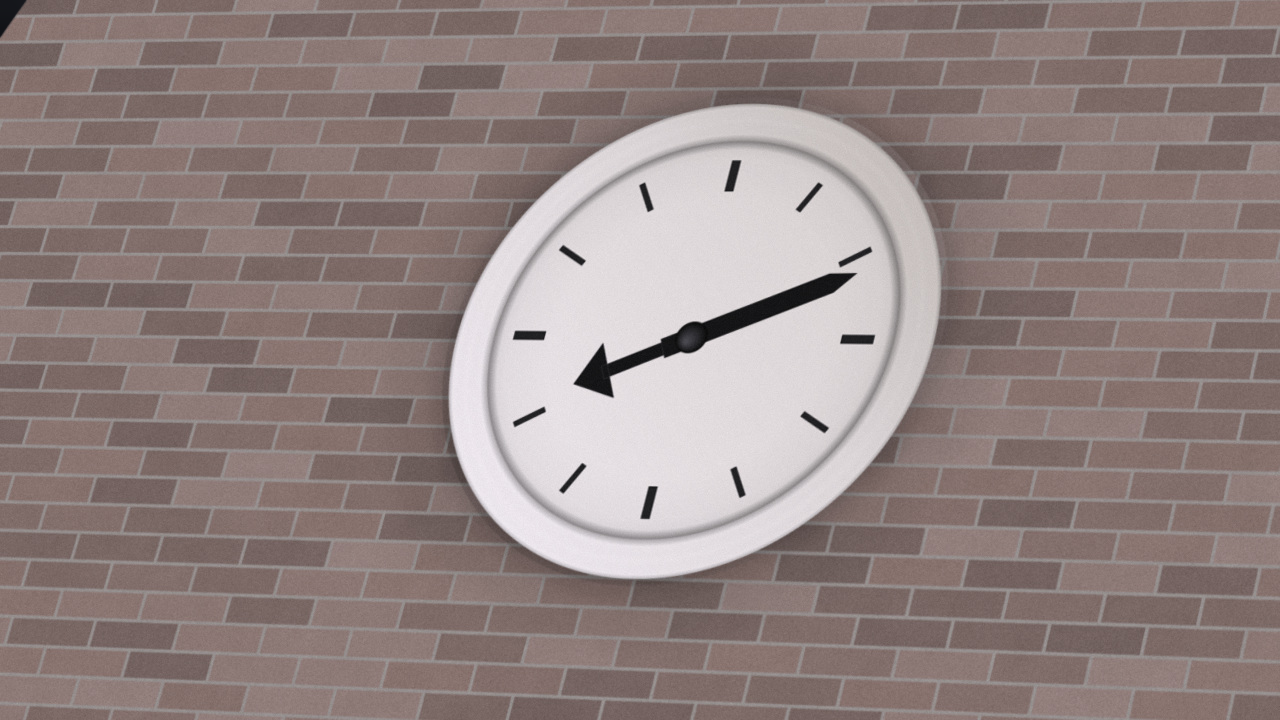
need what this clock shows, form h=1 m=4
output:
h=8 m=11
